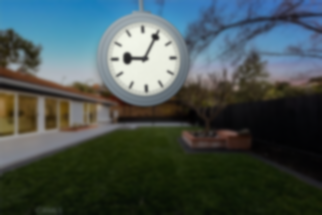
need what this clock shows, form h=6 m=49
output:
h=9 m=5
